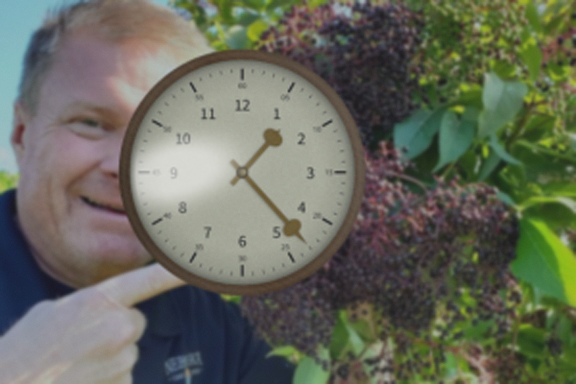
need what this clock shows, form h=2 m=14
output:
h=1 m=23
